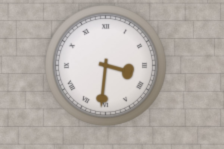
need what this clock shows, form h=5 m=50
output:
h=3 m=31
